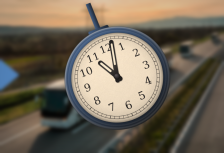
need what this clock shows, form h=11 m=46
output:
h=11 m=2
